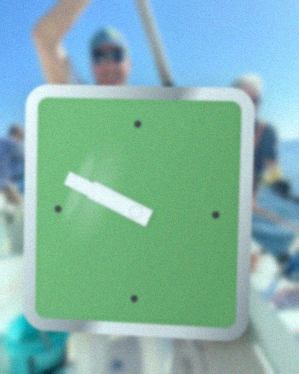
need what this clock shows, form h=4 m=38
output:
h=9 m=49
